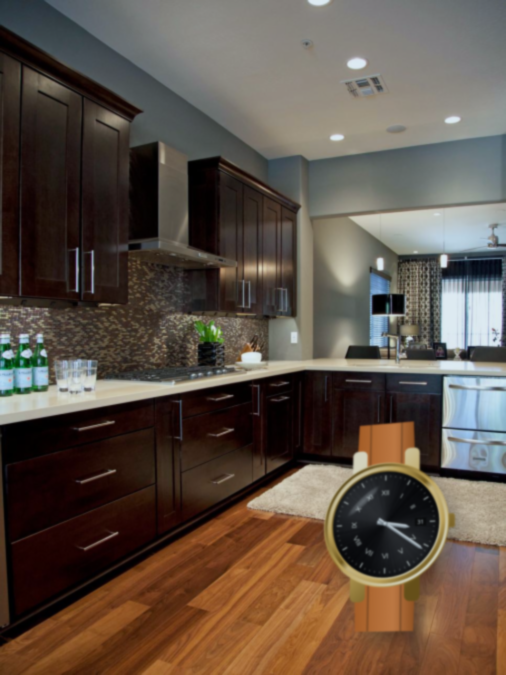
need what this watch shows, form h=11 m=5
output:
h=3 m=21
